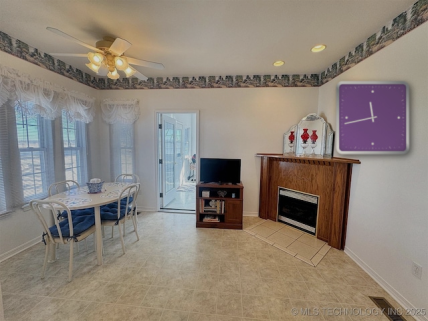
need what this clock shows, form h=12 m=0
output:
h=11 m=43
